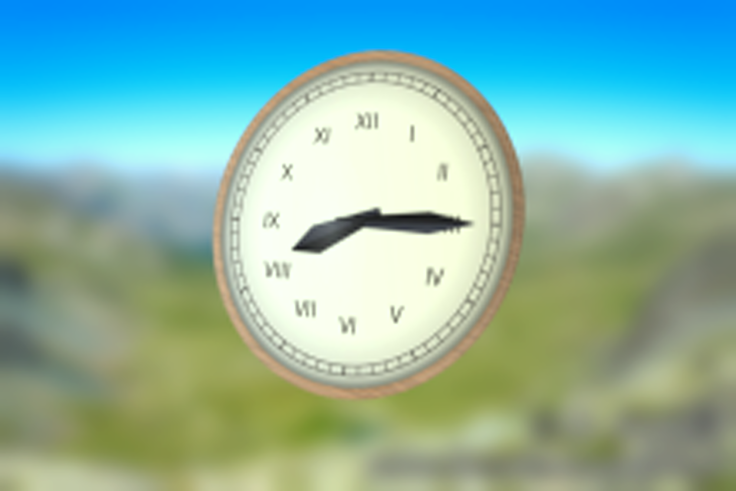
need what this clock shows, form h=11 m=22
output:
h=8 m=15
